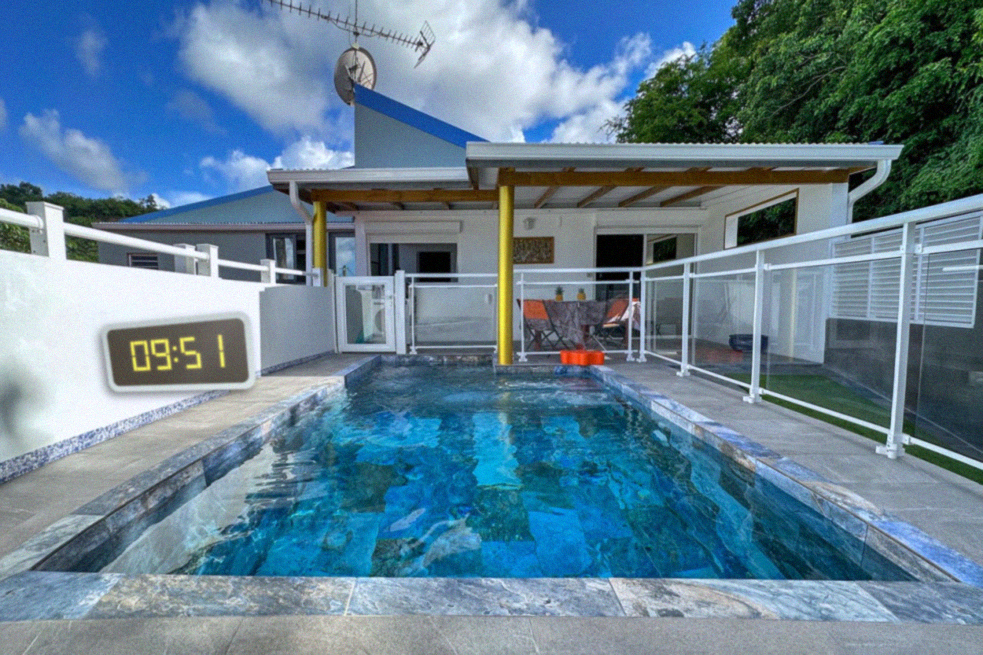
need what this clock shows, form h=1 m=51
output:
h=9 m=51
